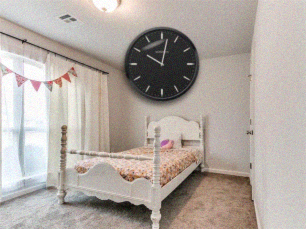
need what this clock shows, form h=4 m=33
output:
h=10 m=2
